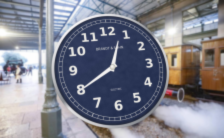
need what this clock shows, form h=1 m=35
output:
h=12 m=40
